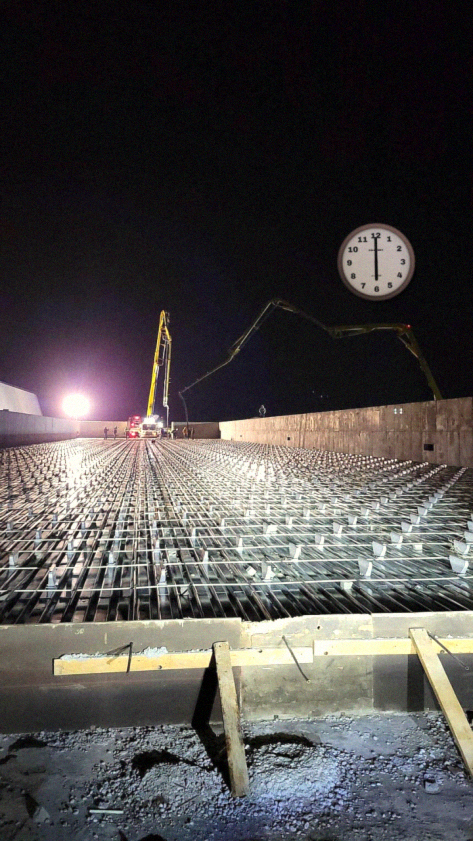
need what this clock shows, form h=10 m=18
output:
h=6 m=0
